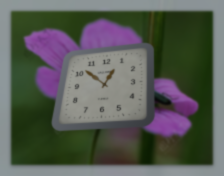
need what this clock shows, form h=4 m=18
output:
h=12 m=52
